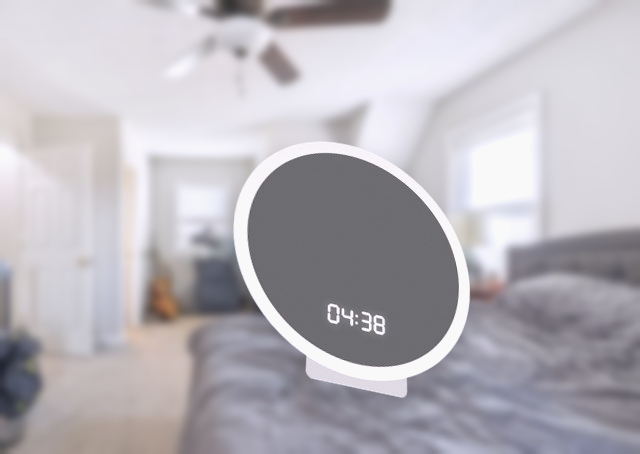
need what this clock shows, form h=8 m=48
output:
h=4 m=38
